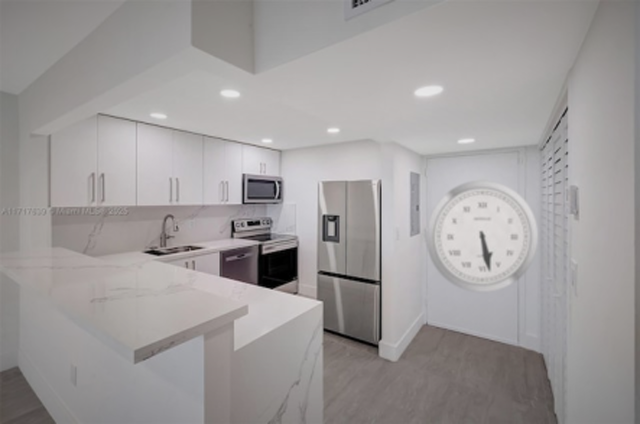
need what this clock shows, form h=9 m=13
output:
h=5 m=28
